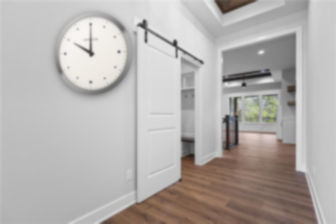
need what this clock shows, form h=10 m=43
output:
h=10 m=0
